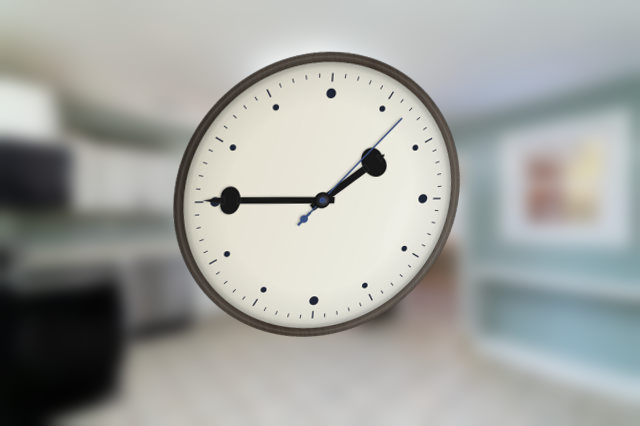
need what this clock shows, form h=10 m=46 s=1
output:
h=1 m=45 s=7
